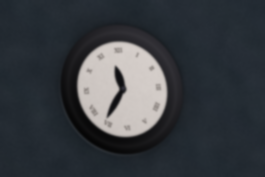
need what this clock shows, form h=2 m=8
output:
h=11 m=36
